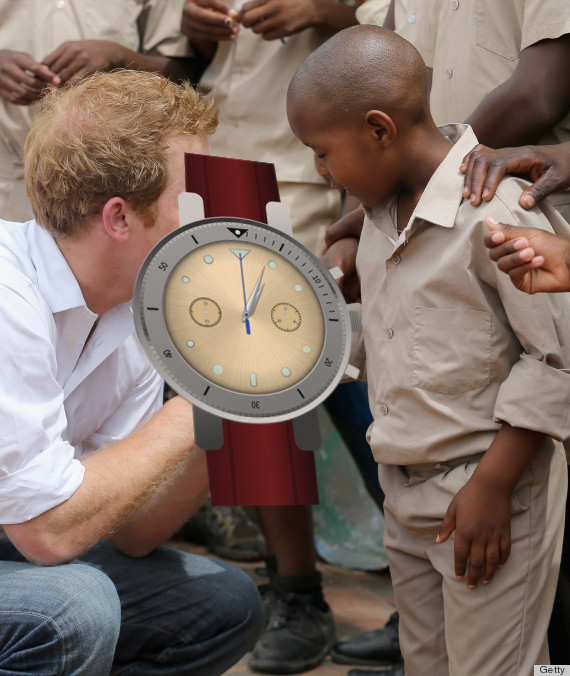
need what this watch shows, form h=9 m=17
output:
h=1 m=4
